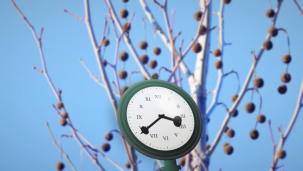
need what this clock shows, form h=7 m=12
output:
h=3 m=39
